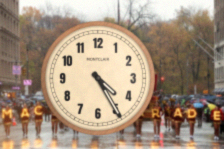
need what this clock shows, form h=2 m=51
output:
h=4 m=25
